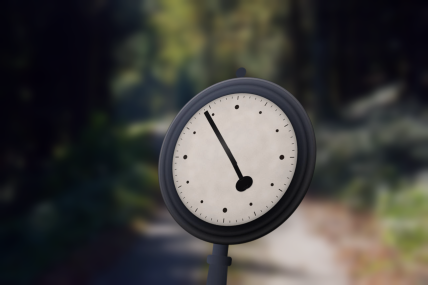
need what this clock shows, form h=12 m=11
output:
h=4 m=54
